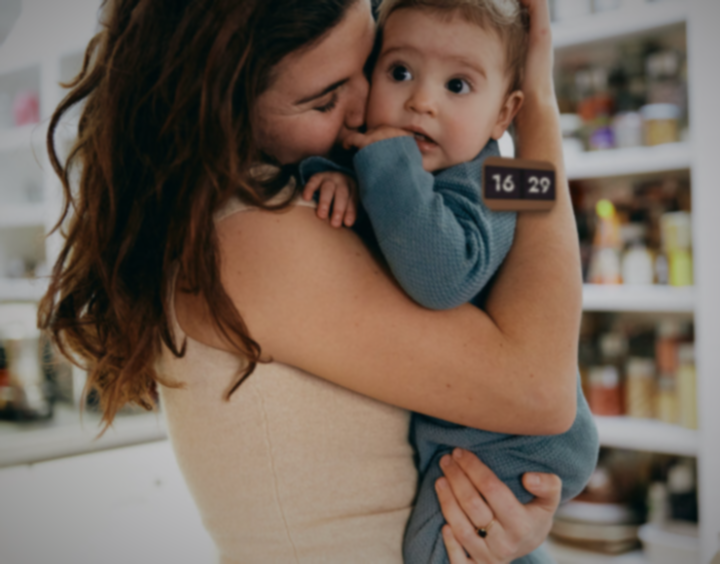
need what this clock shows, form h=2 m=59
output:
h=16 m=29
